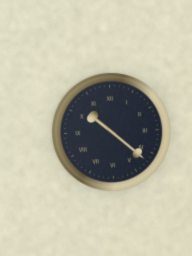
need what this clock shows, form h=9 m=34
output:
h=10 m=22
